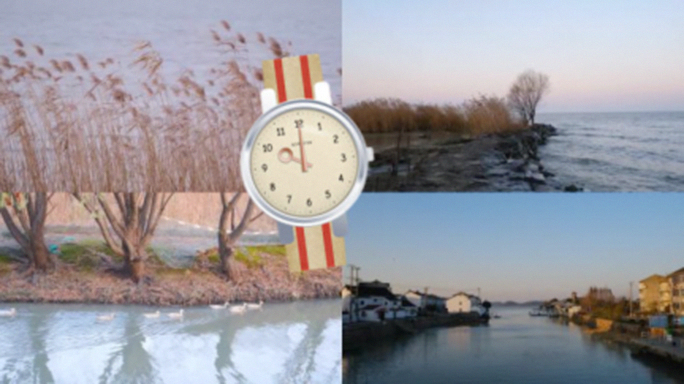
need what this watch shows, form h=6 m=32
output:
h=10 m=0
